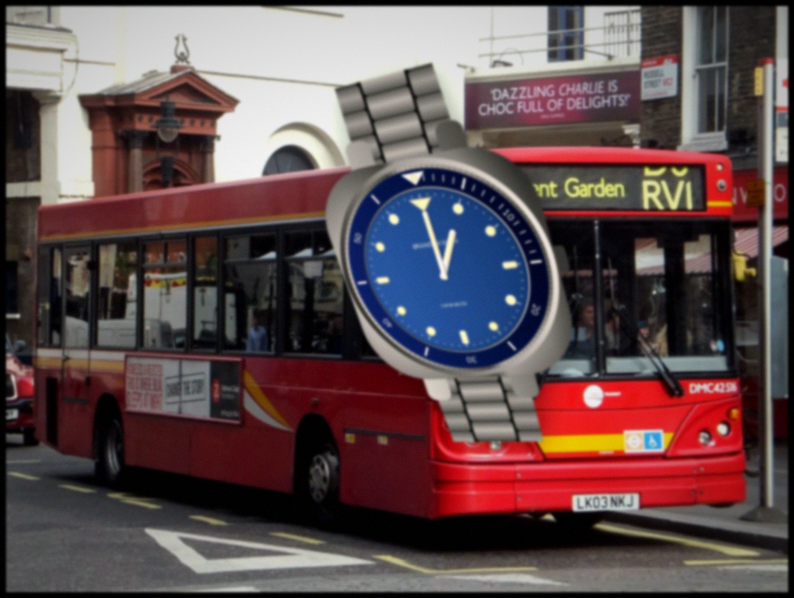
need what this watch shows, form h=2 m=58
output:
h=1 m=0
